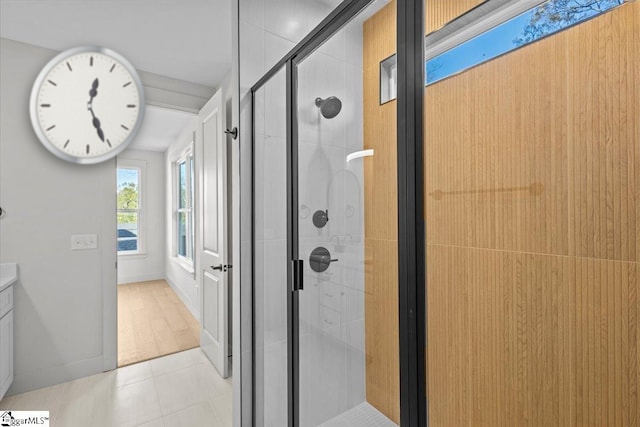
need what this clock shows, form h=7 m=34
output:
h=12 m=26
